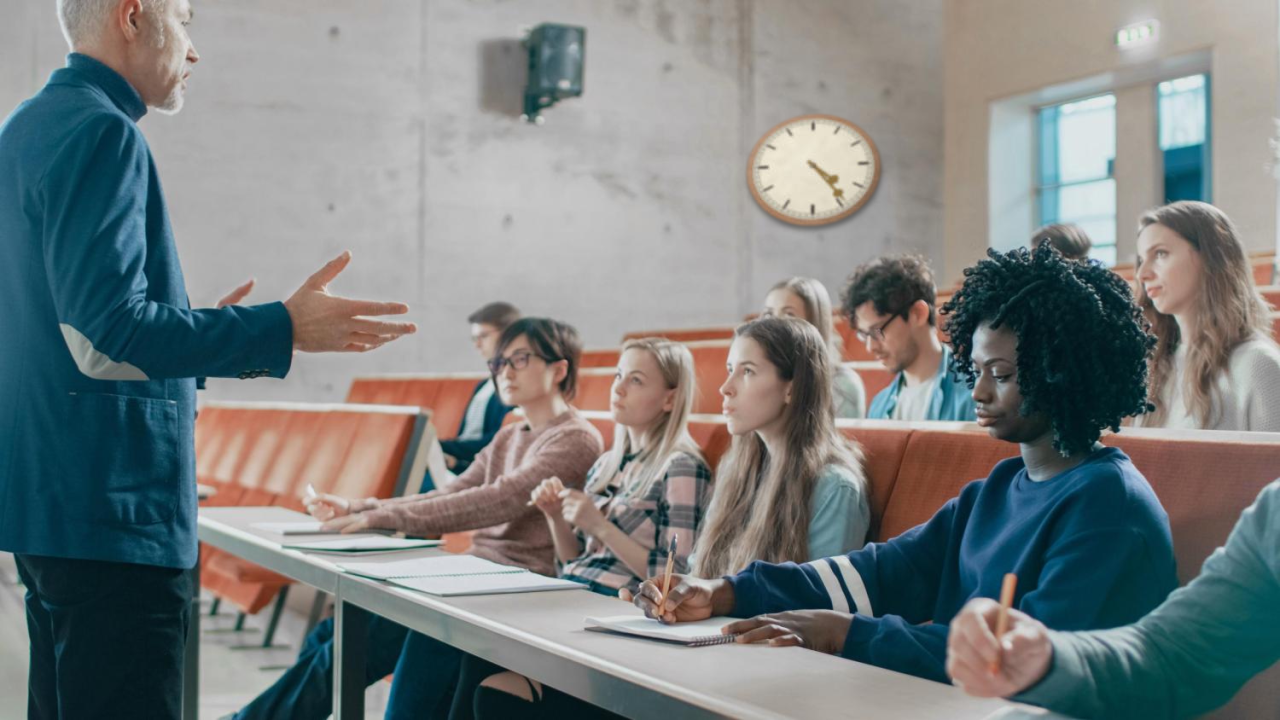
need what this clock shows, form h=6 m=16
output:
h=4 m=24
